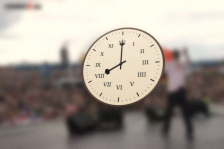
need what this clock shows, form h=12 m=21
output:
h=8 m=0
